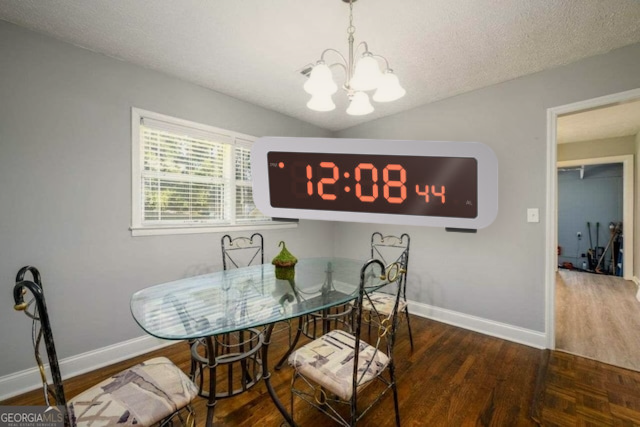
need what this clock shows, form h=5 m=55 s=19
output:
h=12 m=8 s=44
